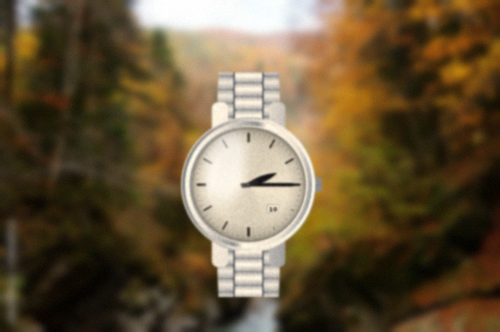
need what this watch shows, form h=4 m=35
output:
h=2 m=15
